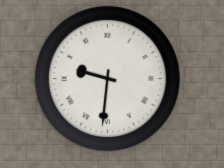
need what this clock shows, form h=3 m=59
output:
h=9 m=31
